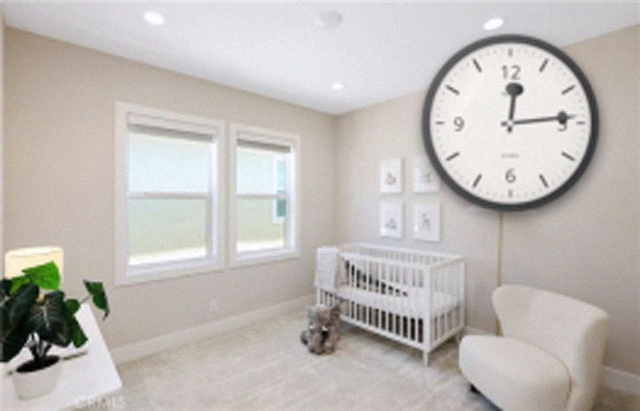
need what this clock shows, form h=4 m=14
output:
h=12 m=14
